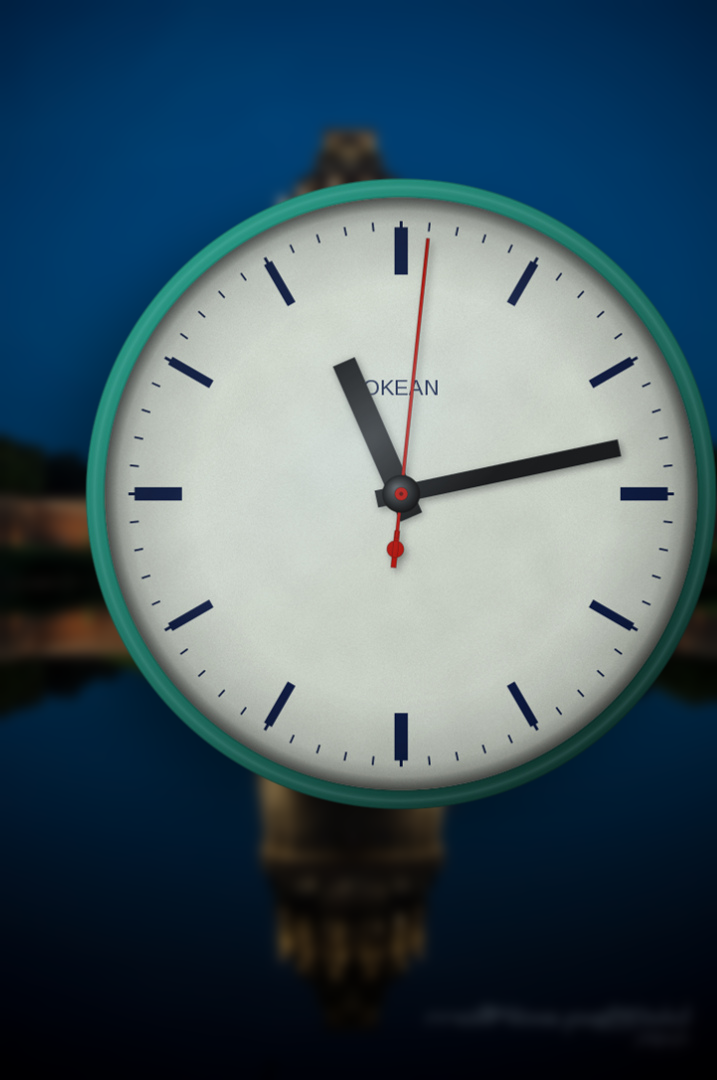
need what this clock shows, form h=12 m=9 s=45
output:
h=11 m=13 s=1
